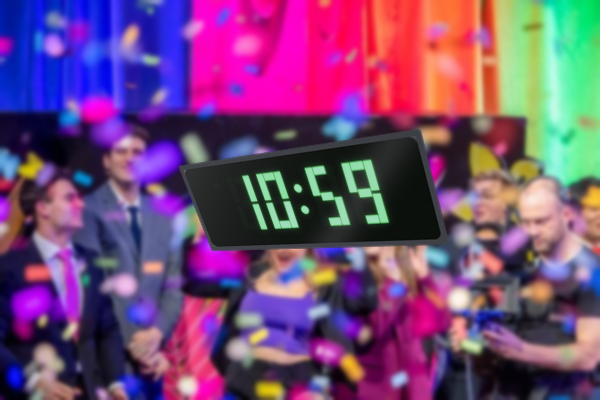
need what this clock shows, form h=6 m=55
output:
h=10 m=59
